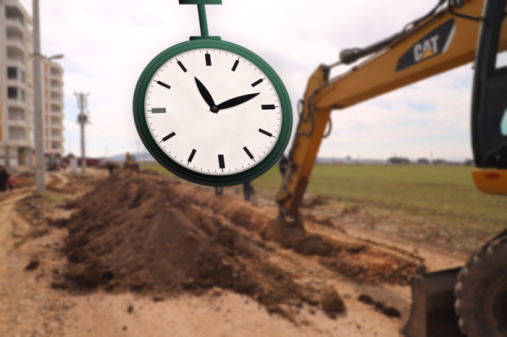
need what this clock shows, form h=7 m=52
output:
h=11 m=12
